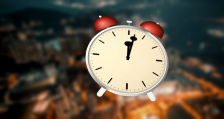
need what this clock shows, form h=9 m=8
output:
h=12 m=2
